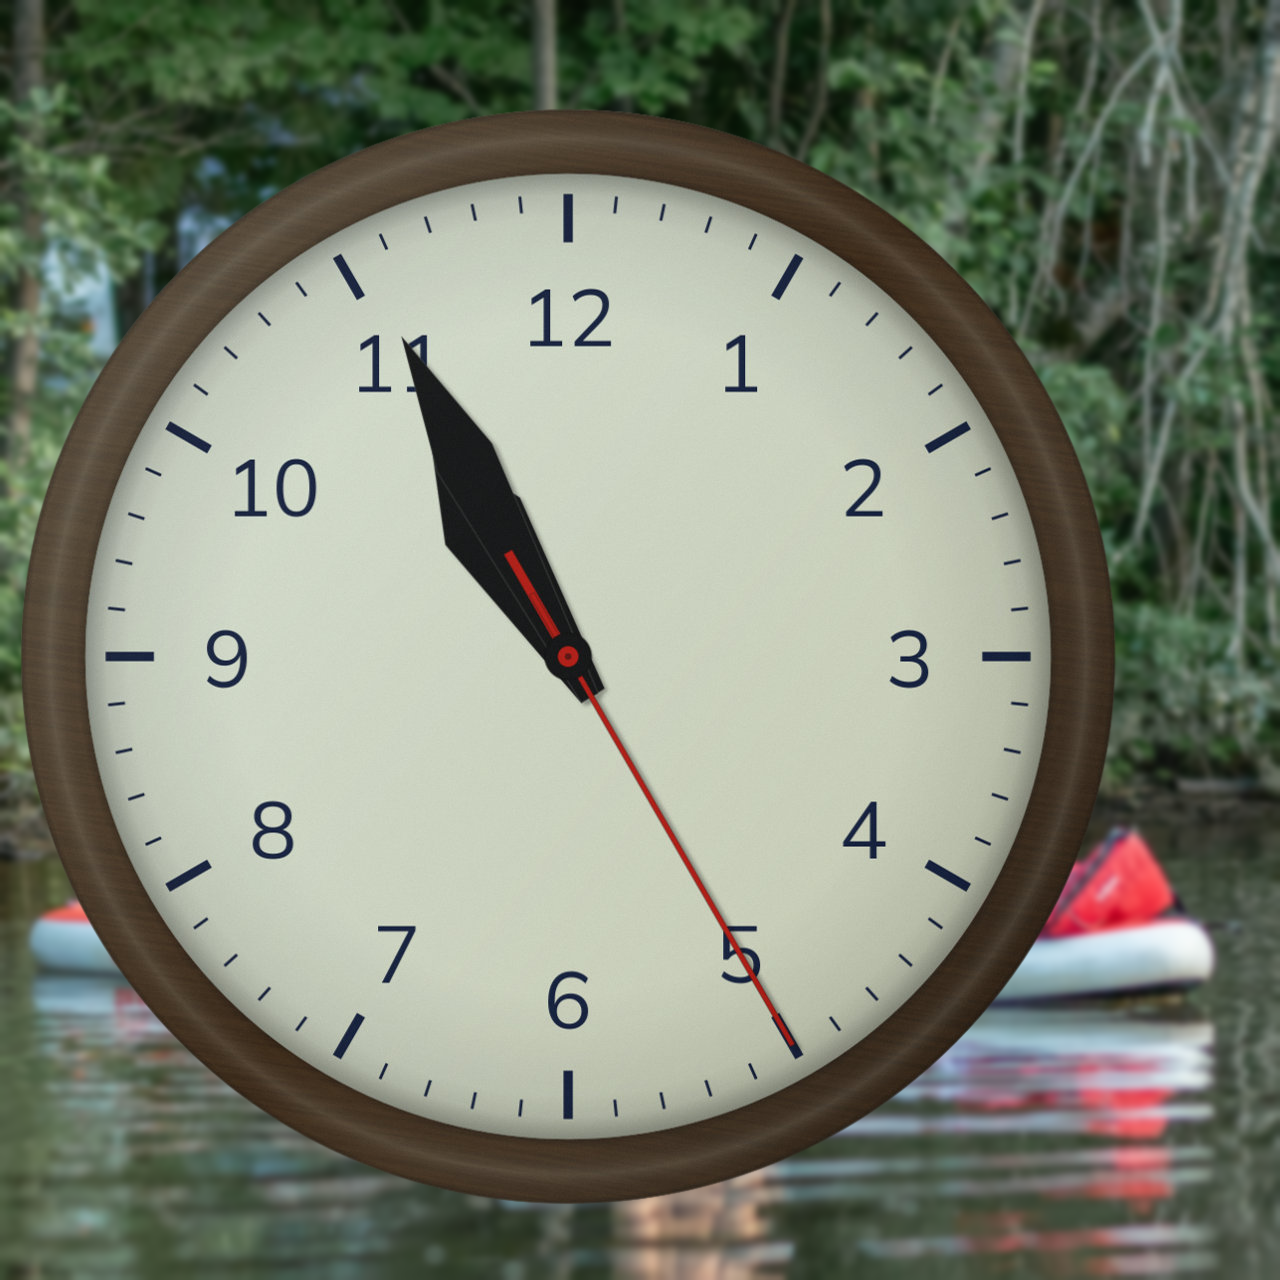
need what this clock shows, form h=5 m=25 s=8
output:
h=10 m=55 s=25
